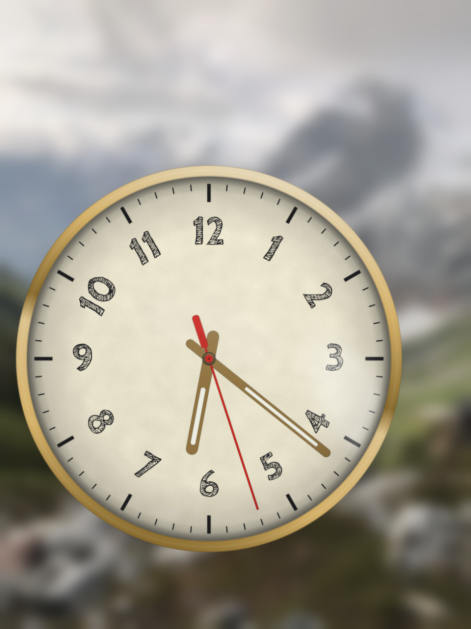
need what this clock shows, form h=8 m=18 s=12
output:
h=6 m=21 s=27
